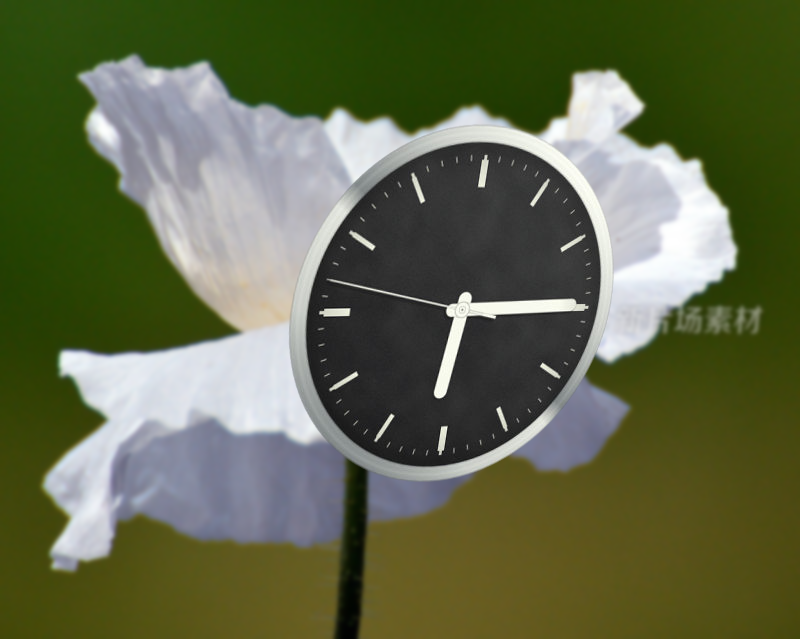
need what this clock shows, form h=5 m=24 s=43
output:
h=6 m=14 s=47
